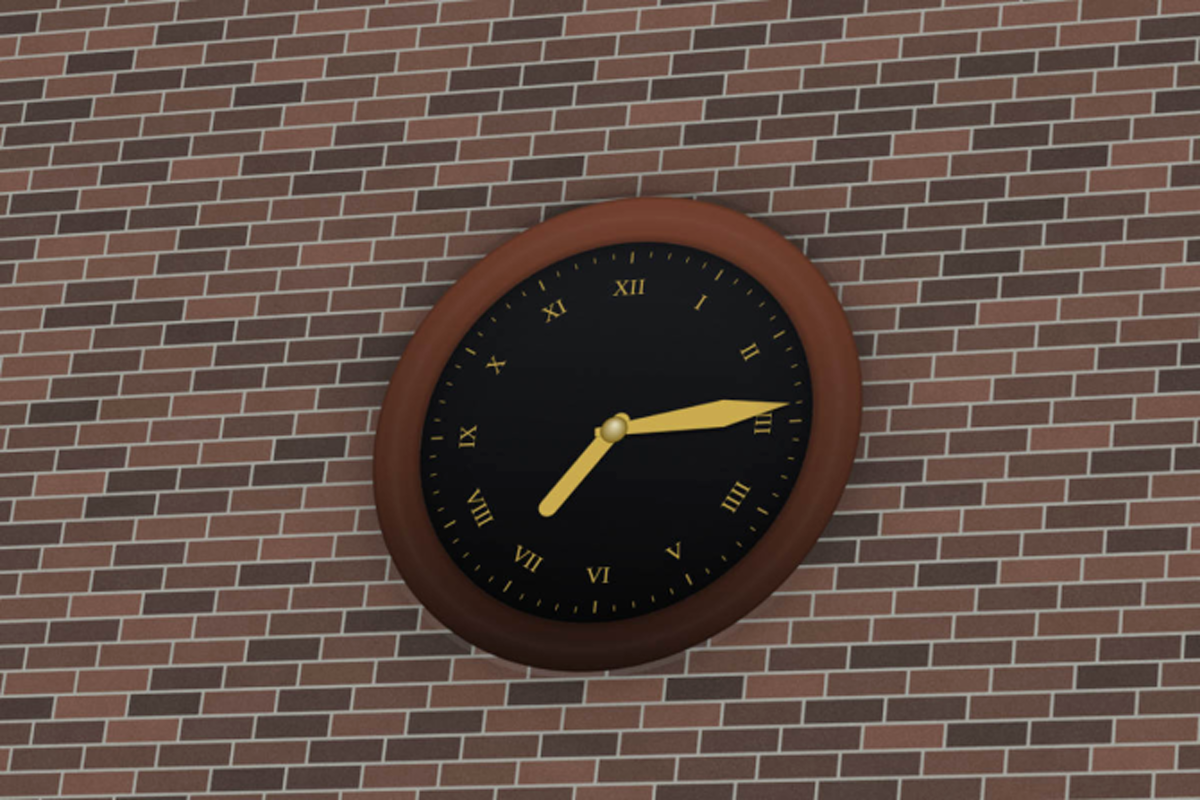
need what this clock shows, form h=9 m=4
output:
h=7 m=14
